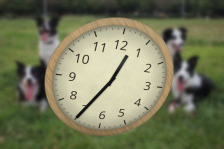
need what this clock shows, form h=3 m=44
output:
h=12 m=35
